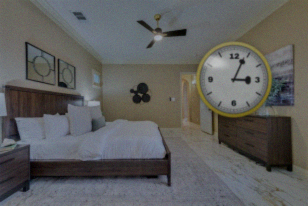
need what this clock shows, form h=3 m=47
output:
h=3 m=4
